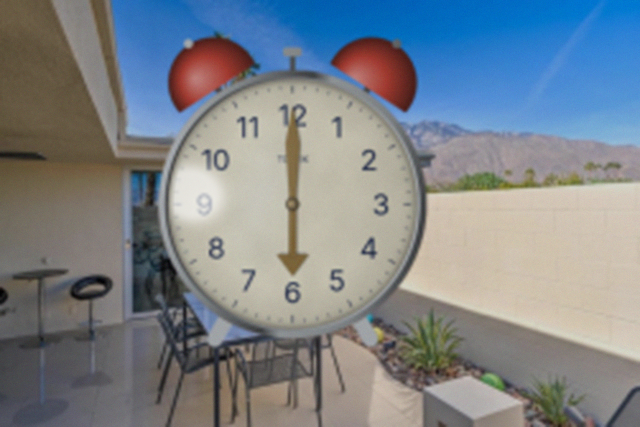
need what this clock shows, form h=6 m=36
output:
h=6 m=0
